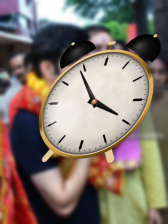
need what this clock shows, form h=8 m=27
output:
h=3 m=54
